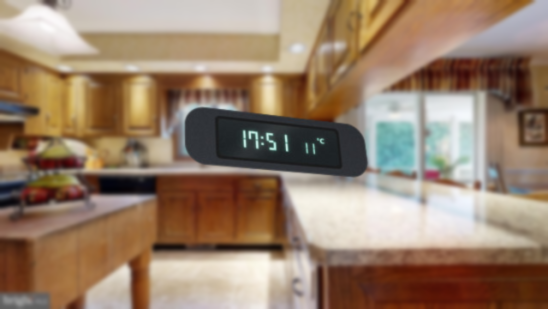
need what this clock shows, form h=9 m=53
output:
h=17 m=51
